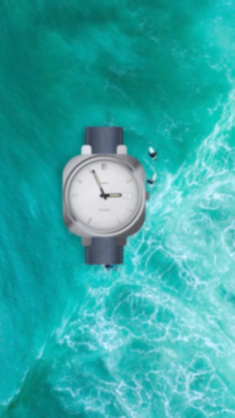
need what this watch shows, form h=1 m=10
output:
h=2 m=56
